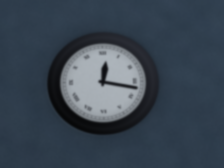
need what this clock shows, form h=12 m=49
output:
h=12 m=17
